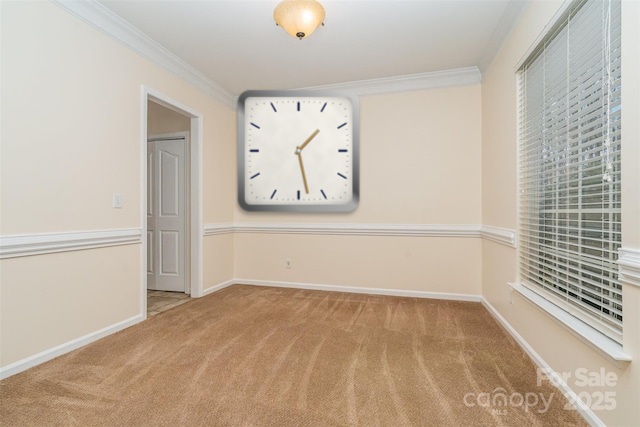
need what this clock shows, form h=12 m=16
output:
h=1 m=28
